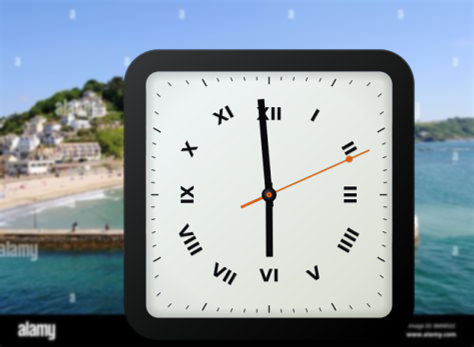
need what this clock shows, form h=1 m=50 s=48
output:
h=5 m=59 s=11
